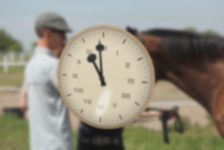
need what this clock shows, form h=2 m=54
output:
h=10 m=59
